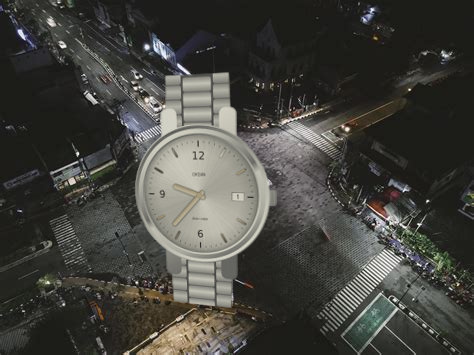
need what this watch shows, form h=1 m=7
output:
h=9 m=37
